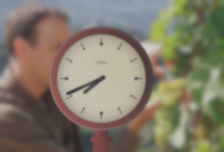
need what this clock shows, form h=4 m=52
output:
h=7 m=41
